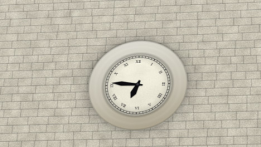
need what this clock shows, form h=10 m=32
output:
h=6 m=46
